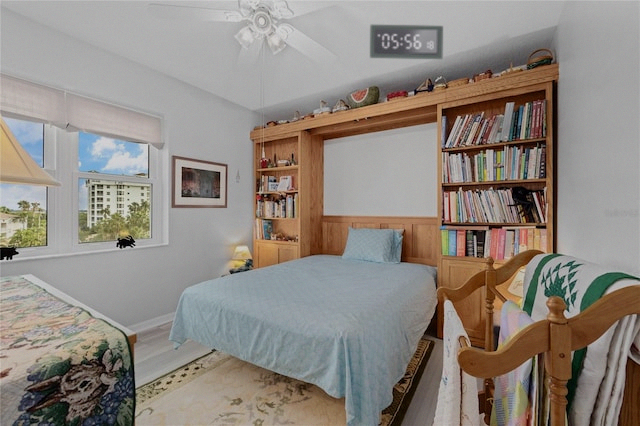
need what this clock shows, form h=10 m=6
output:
h=5 m=56
